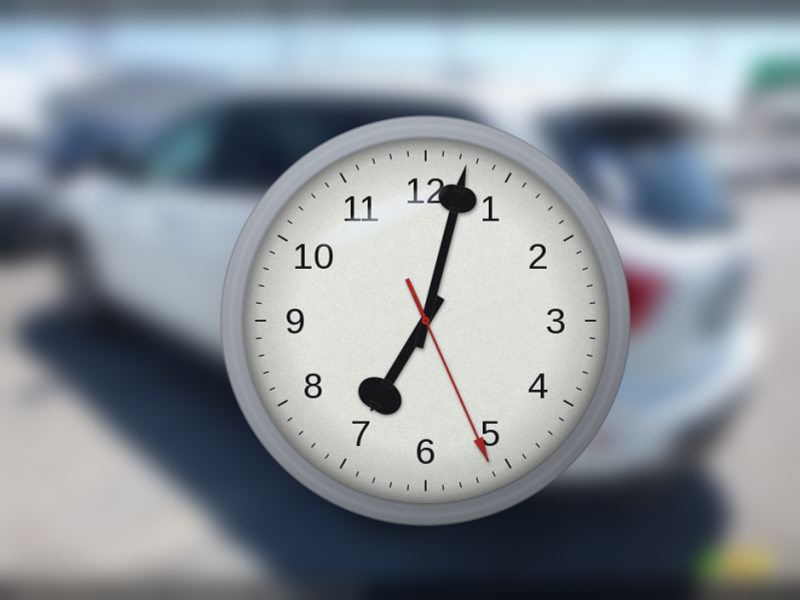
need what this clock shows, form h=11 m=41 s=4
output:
h=7 m=2 s=26
